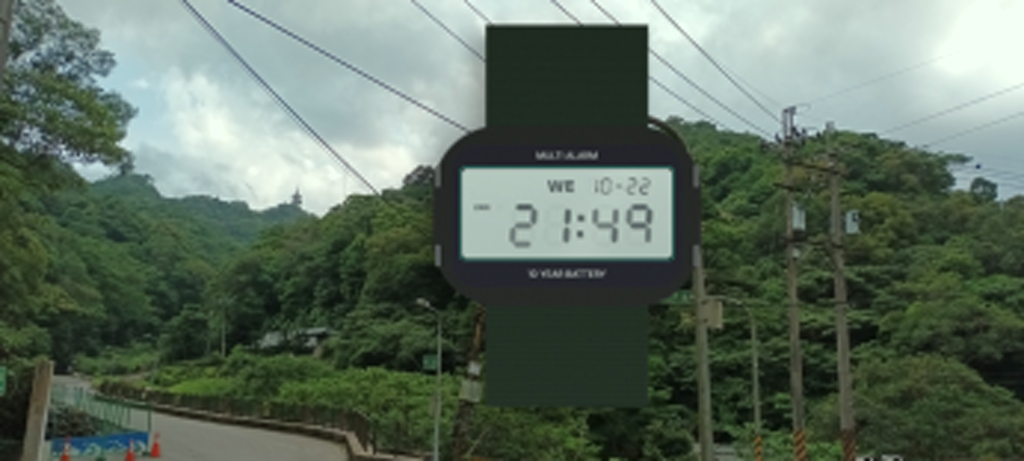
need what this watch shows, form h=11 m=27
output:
h=21 m=49
